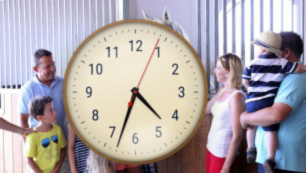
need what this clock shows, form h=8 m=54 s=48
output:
h=4 m=33 s=4
